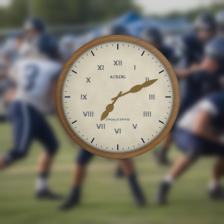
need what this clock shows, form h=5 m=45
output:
h=7 m=11
